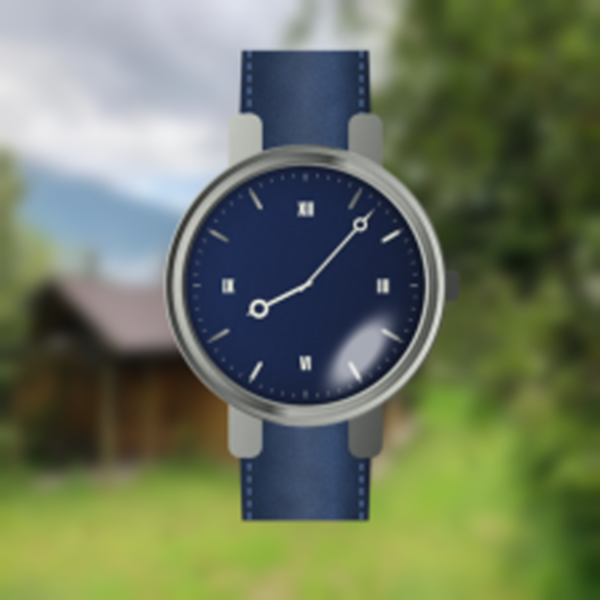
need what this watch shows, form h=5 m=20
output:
h=8 m=7
